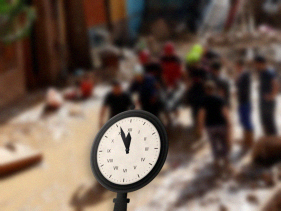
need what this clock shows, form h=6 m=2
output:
h=11 m=56
